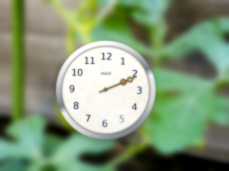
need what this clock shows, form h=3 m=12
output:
h=2 m=11
